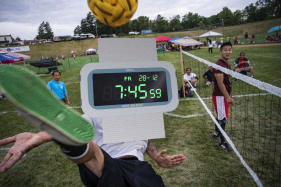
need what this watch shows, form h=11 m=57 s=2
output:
h=7 m=45 s=59
